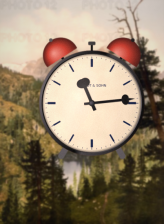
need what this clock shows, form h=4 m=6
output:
h=11 m=14
